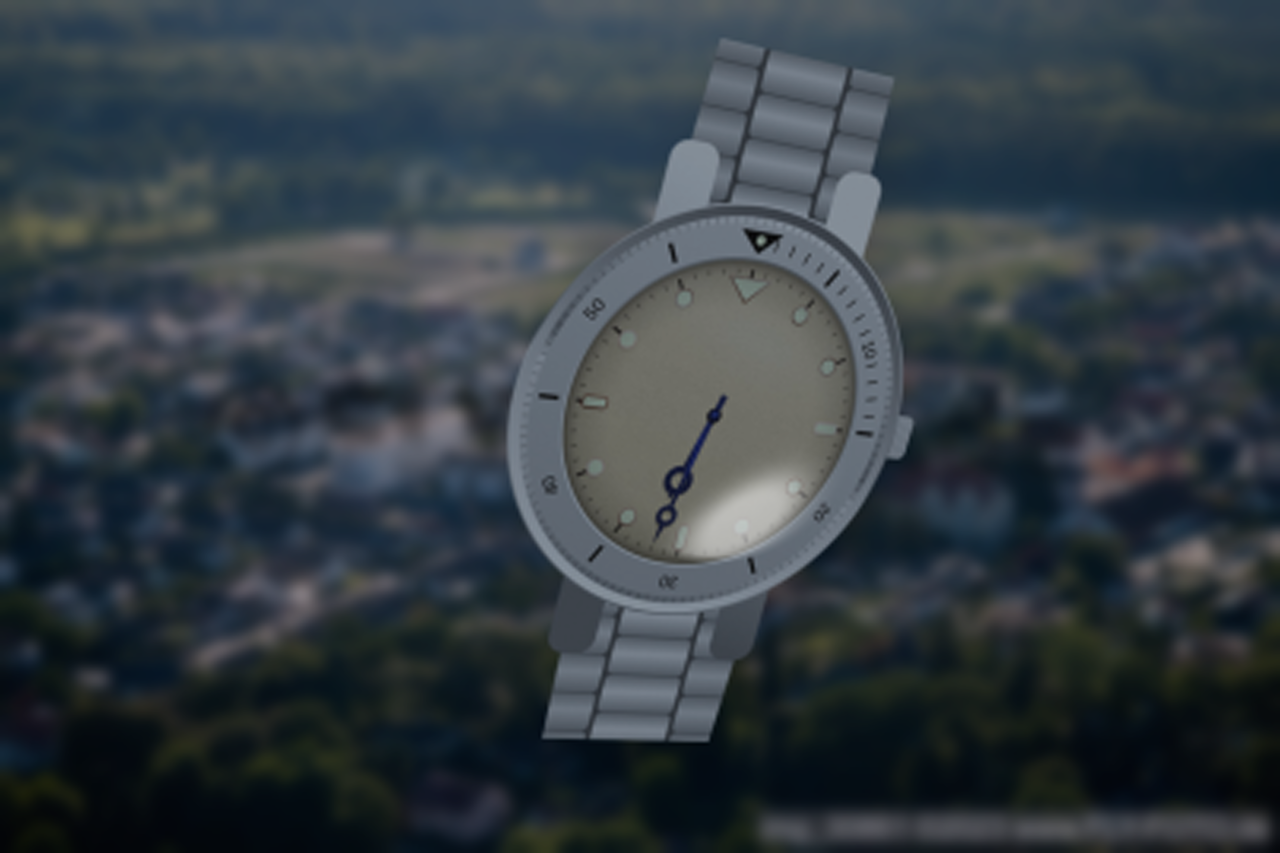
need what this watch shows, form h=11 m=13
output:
h=6 m=32
